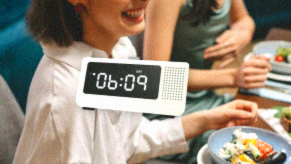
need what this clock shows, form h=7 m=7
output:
h=6 m=9
